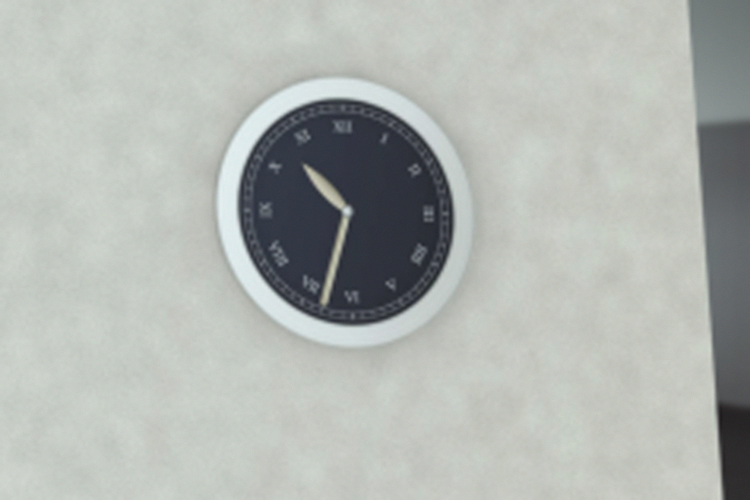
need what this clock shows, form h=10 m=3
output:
h=10 m=33
